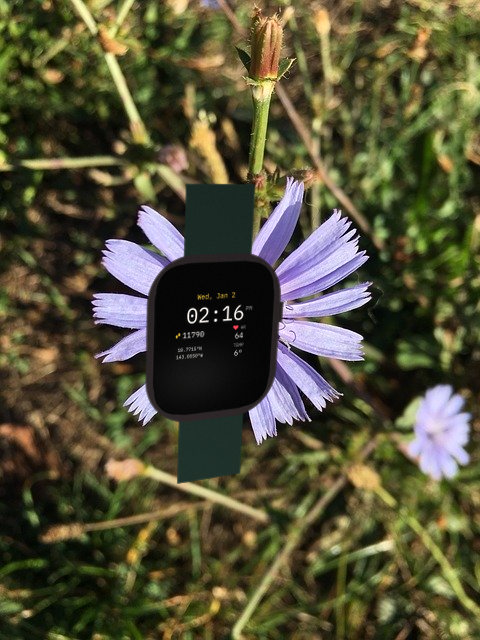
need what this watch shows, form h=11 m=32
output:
h=2 m=16
